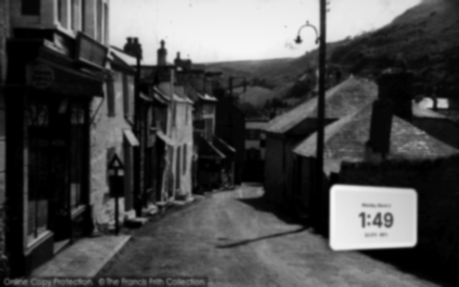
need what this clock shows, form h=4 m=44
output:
h=1 m=49
